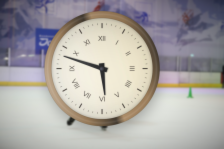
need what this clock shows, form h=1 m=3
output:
h=5 m=48
